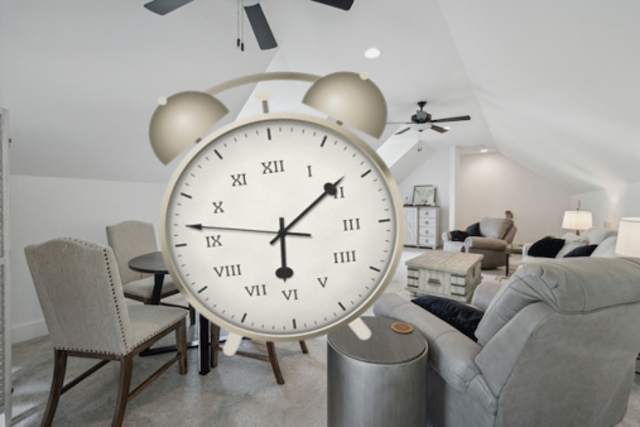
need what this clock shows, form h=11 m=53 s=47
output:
h=6 m=8 s=47
